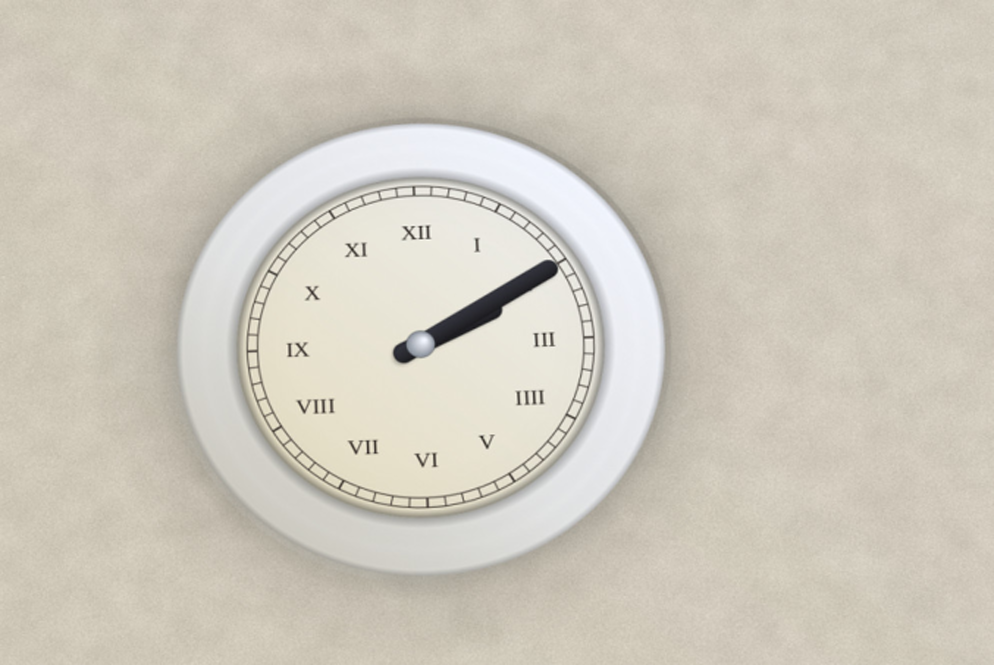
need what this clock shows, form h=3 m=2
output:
h=2 m=10
